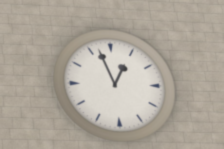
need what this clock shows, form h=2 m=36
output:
h=12 m=57
